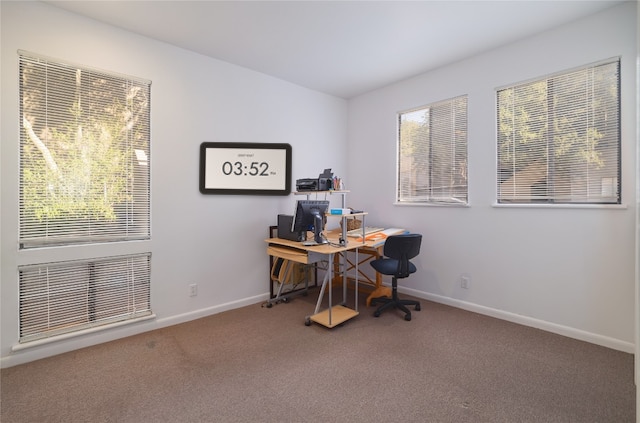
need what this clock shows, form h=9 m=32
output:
h=3 m=52
